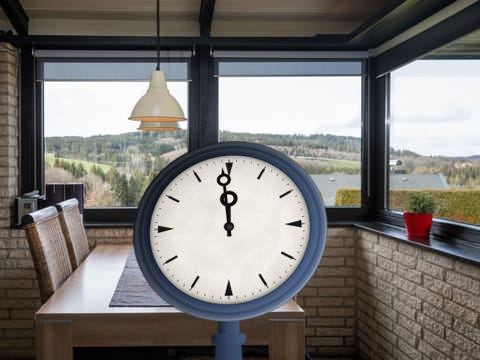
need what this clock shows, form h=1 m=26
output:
h=11 m=59
